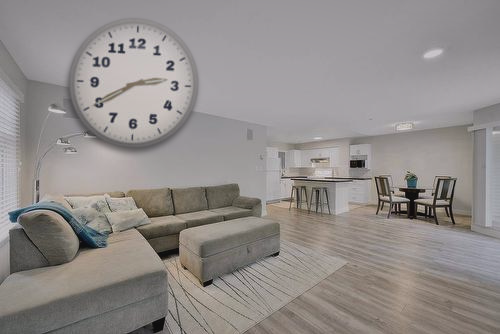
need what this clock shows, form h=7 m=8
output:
h=2 m=40
